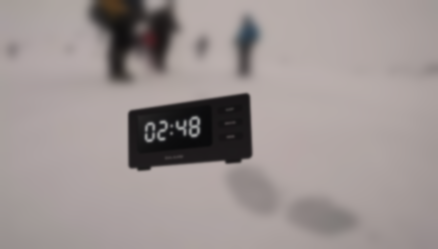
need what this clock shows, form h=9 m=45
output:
h=2 m=48
